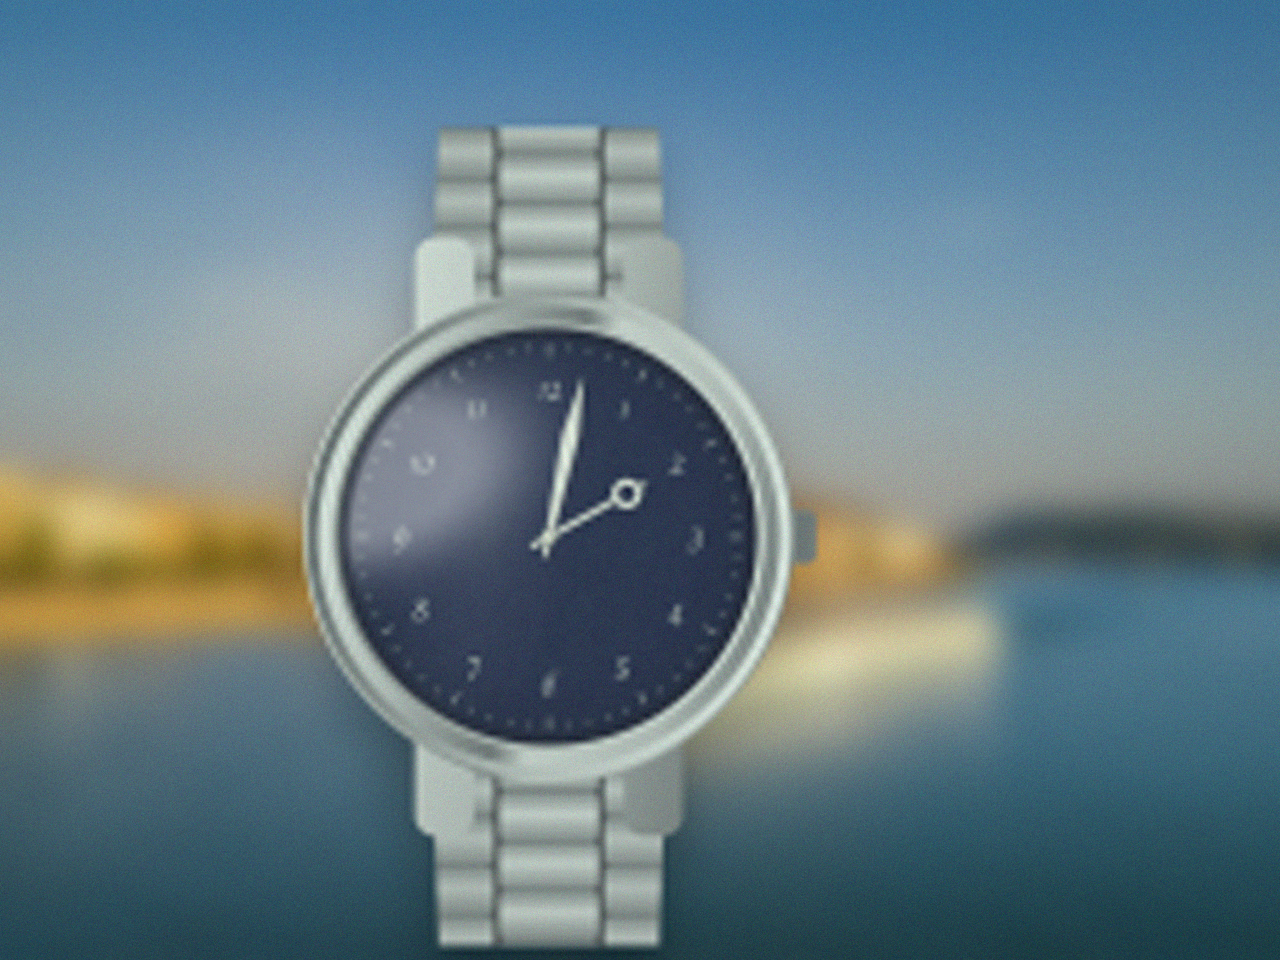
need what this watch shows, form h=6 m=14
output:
h=2 m=2
